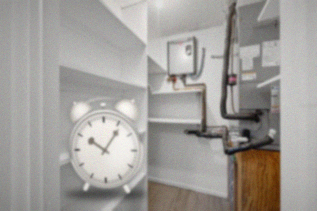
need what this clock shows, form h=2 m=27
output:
h=10 m=6
